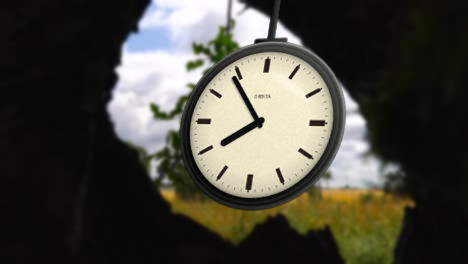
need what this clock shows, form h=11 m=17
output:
h=7 m=54
